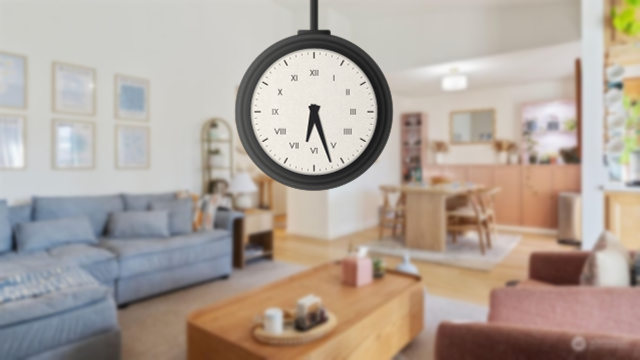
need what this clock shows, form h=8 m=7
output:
h=6 m=27
